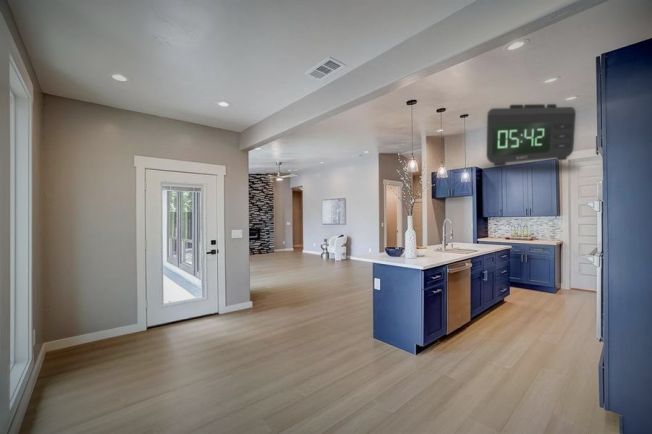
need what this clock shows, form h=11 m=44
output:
h=5 m=42
